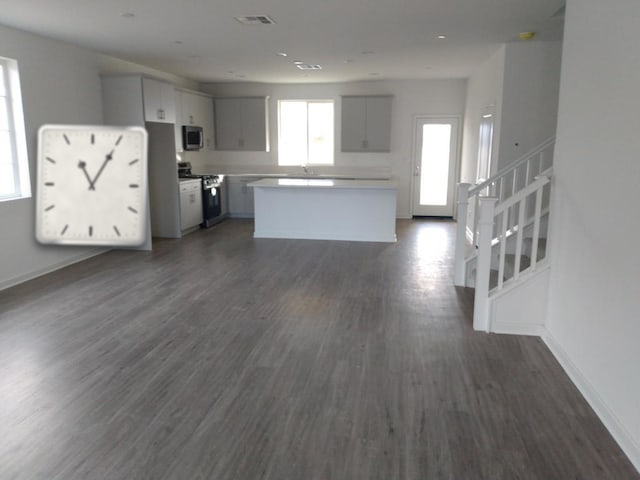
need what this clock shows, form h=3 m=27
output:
h=11 m=5
